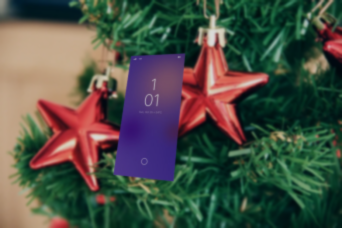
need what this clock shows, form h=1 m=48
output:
h=1 m=1
